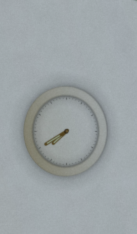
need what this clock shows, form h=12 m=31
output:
h=7 m=40
